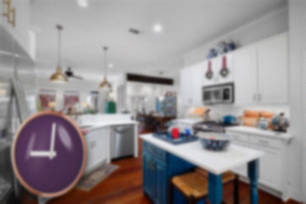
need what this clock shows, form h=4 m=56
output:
h=9 m=1
